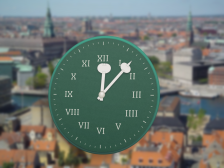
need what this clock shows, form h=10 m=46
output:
h=12 m=7
